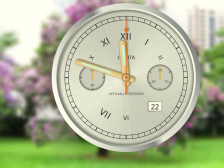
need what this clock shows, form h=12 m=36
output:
h=11 m=48
